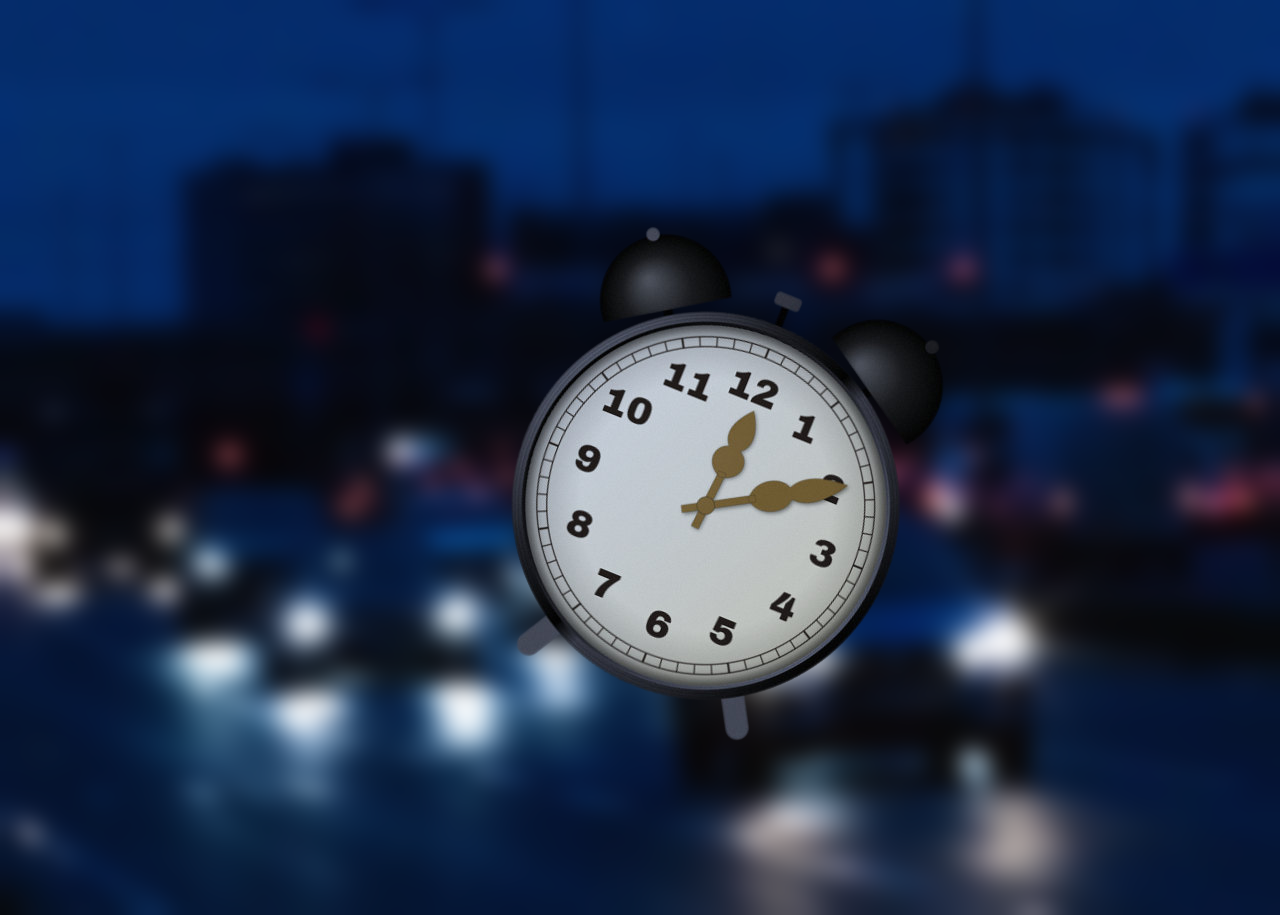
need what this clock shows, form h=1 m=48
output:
h=12 m=10
